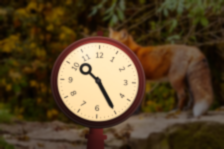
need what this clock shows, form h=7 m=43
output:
h=10 m=25
